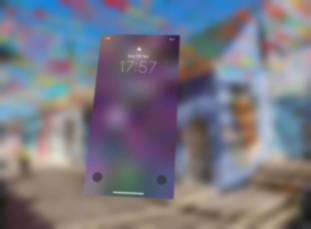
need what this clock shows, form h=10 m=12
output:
h=17 m=57
